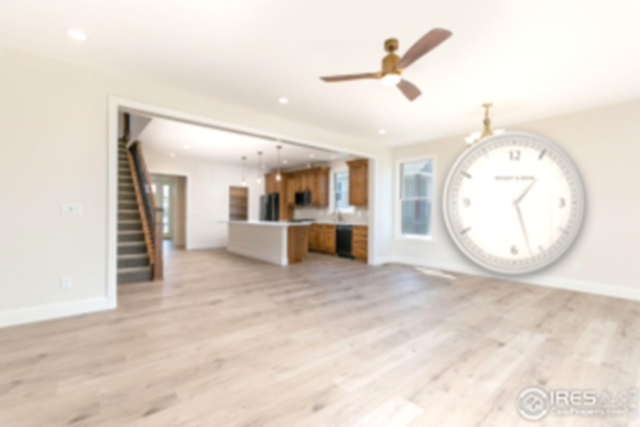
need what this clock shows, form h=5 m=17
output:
h=1 m=27
